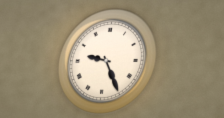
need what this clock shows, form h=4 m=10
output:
h=9 m=25
